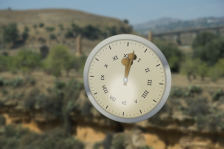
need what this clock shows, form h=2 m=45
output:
h=12 m=2
